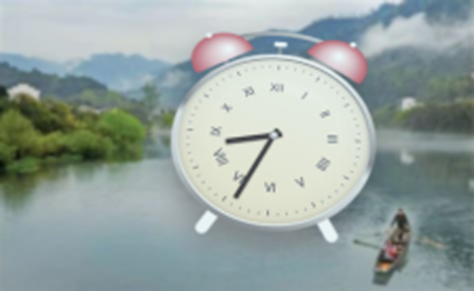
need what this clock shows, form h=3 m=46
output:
h=8 m=34
